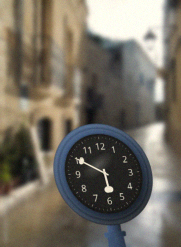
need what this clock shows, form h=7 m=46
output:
h=5 m=50
